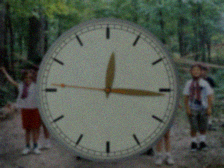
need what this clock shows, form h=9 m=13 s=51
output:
h=12 m=15 s=46
